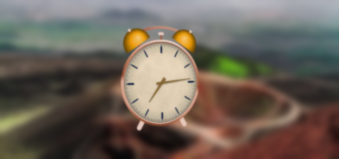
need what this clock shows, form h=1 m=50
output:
h=7 m=14
